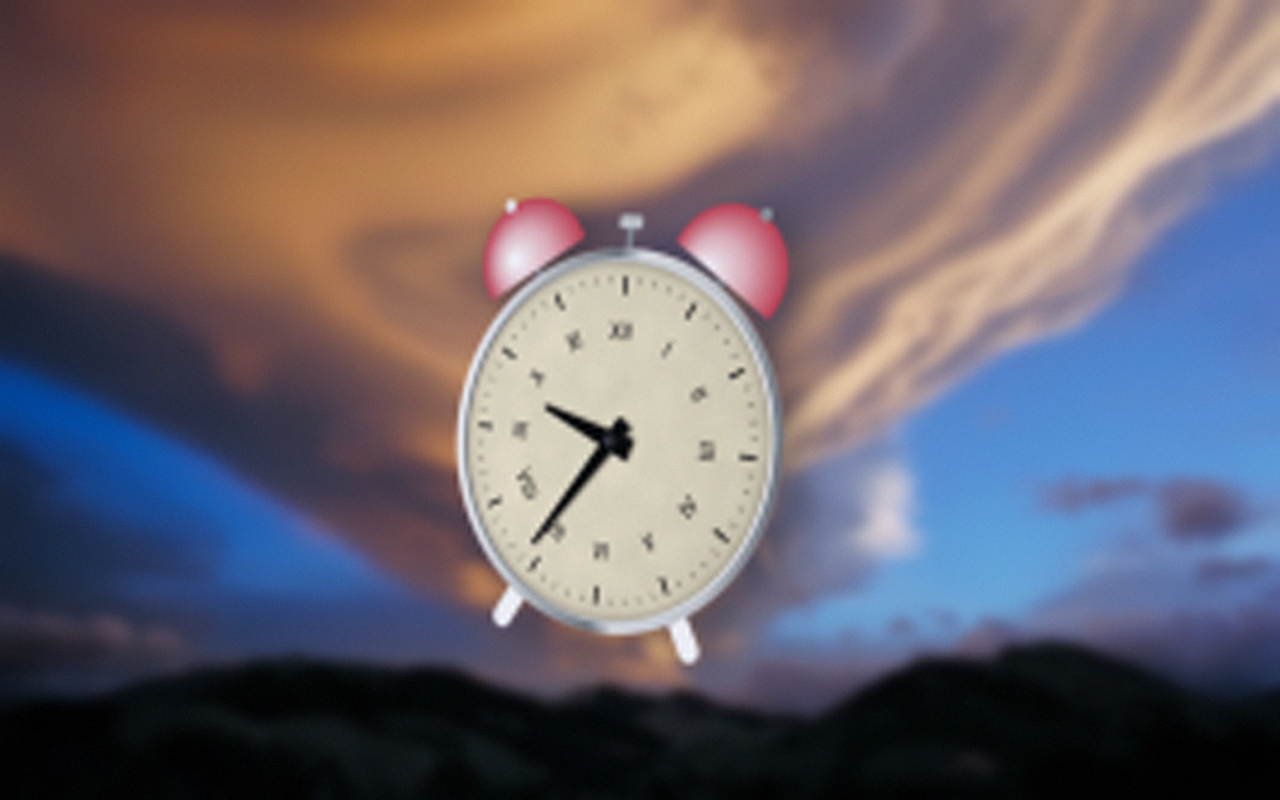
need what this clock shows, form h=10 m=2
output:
h=9 m=36
